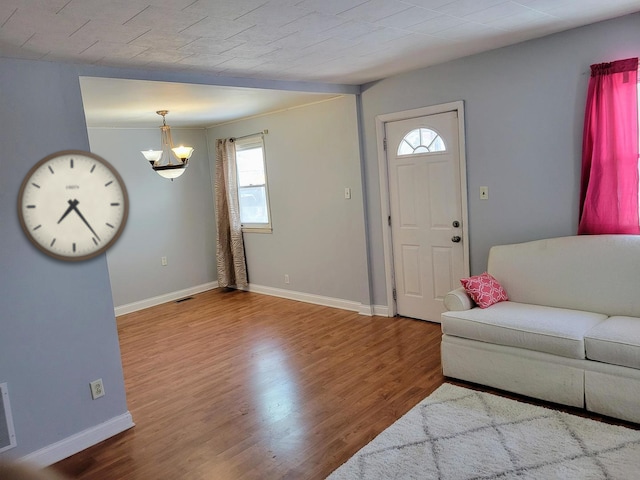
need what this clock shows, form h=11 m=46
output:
h=7 m=24
